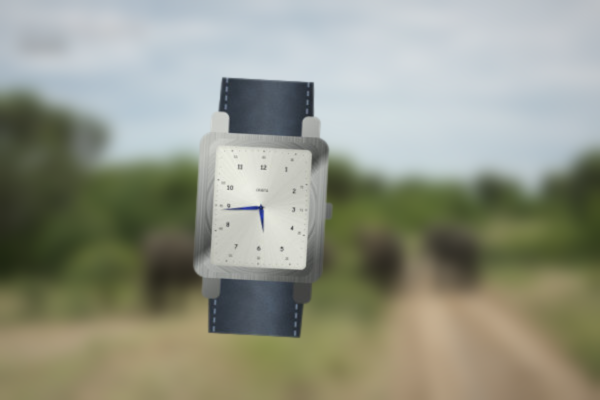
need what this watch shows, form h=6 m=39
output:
h=5 m=44
